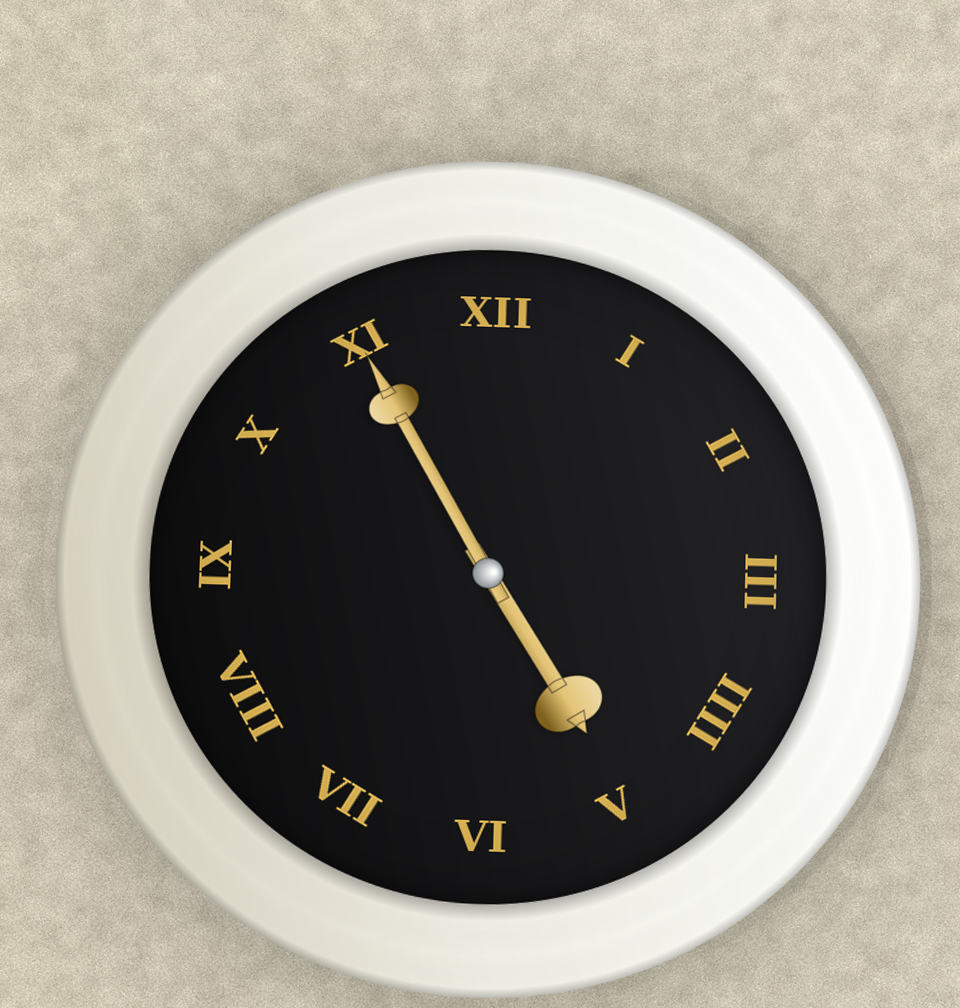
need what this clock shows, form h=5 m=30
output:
h=4 m=55
